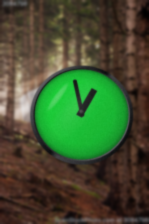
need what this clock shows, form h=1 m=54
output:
h=12 m=58
